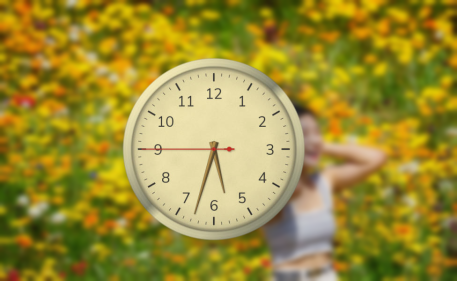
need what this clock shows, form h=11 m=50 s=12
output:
h=5 m=32 s=45
